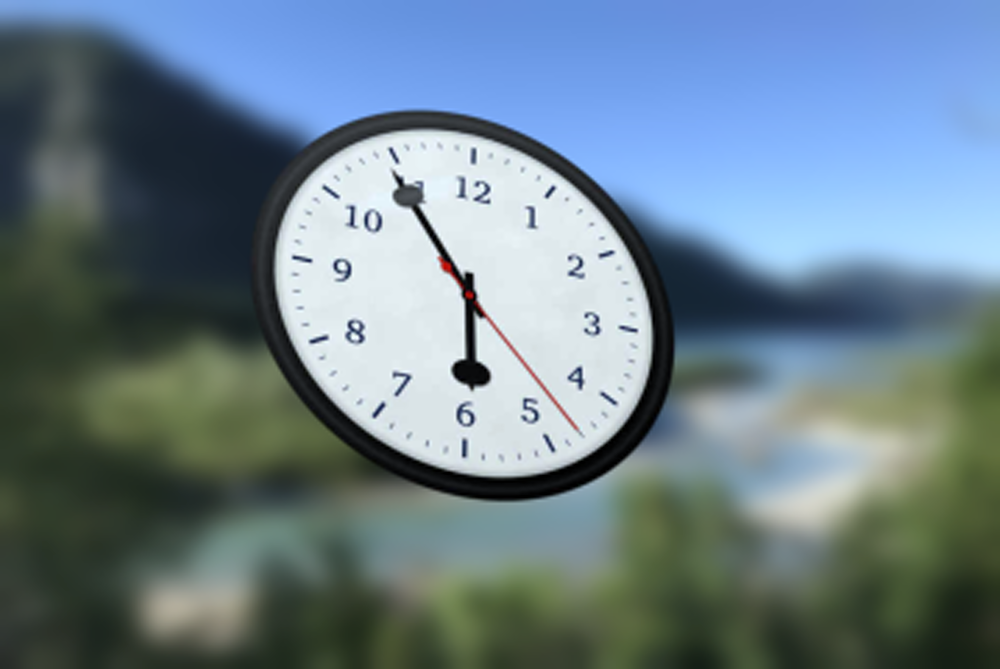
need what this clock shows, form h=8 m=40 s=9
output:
h=5 m=54 s=23
